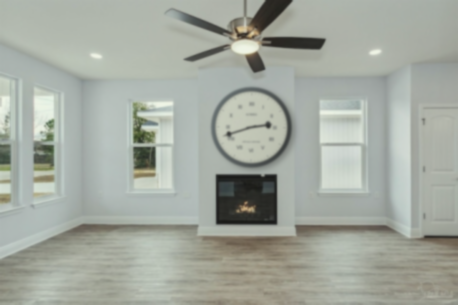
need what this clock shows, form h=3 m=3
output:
h=2 m=42
